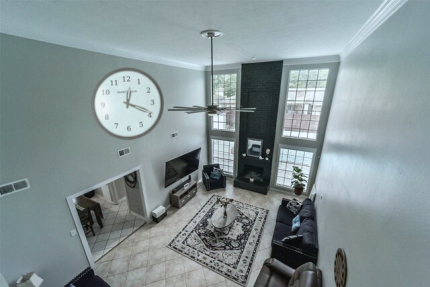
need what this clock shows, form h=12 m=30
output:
h=12 m=19
